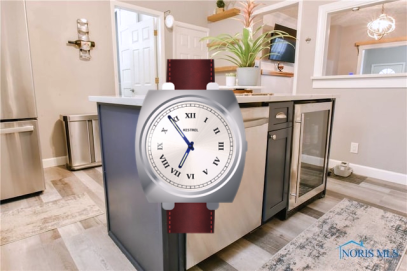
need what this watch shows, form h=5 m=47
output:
h=6 m=54
